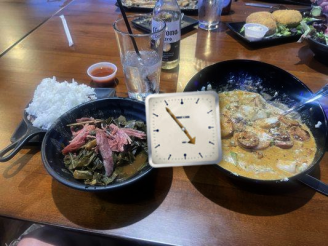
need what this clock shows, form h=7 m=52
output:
h=4 m=54
